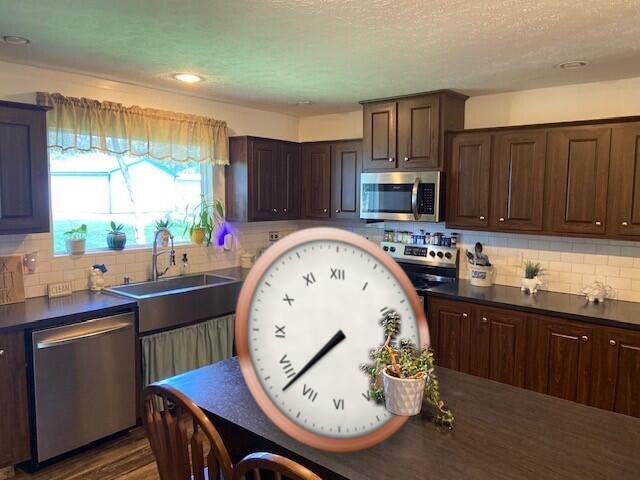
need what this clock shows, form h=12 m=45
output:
h=7 m=38
